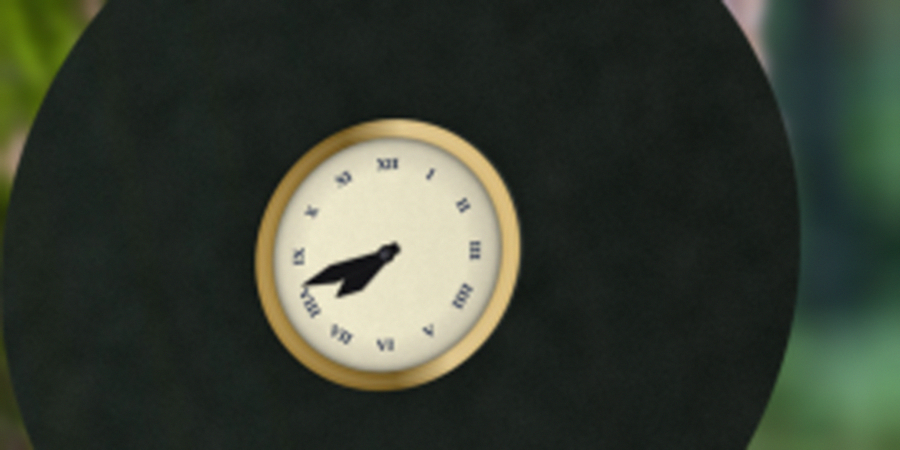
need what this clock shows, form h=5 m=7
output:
h=7 m=42
